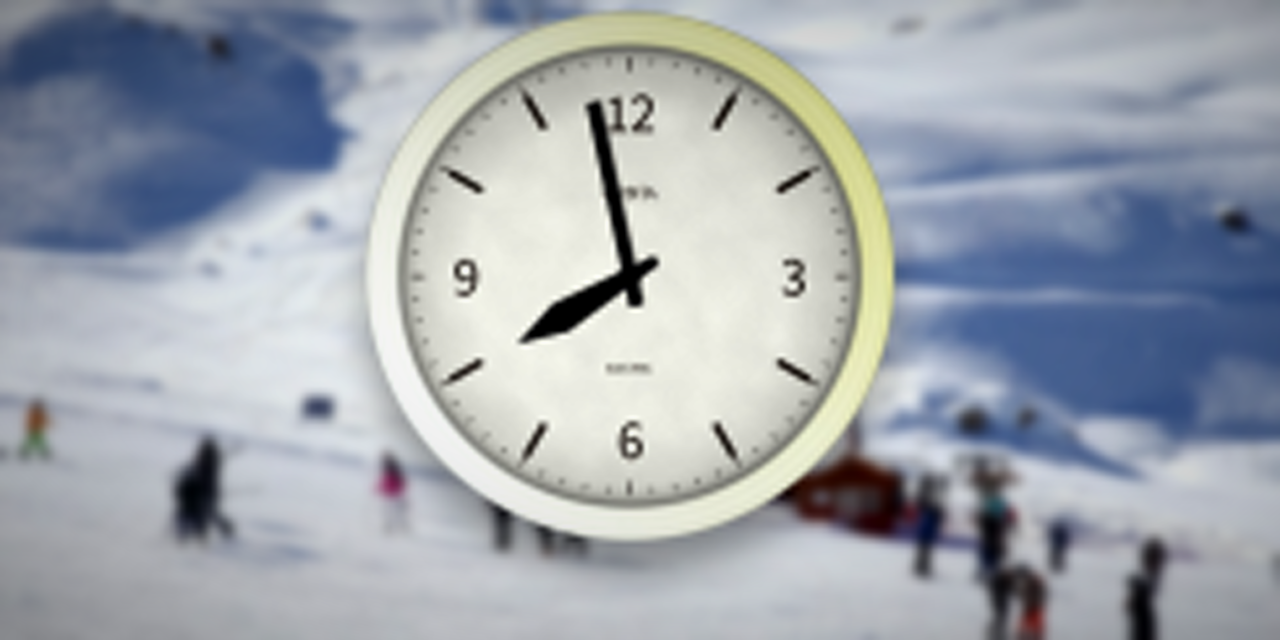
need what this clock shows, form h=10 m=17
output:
h=7 m=58
